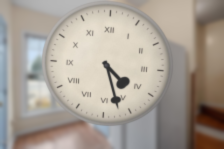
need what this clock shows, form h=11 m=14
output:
h=4 m=27
